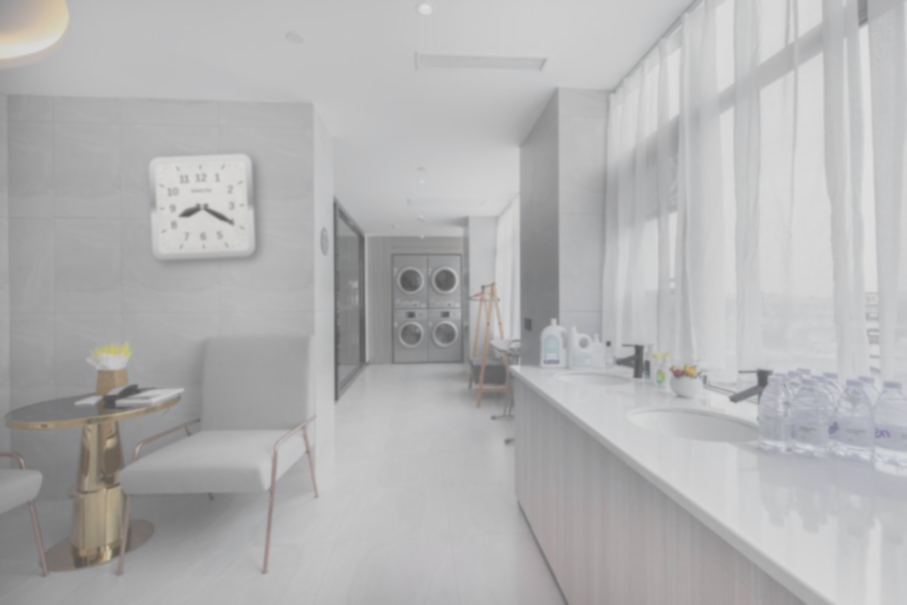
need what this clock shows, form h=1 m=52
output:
h=8 m=20
